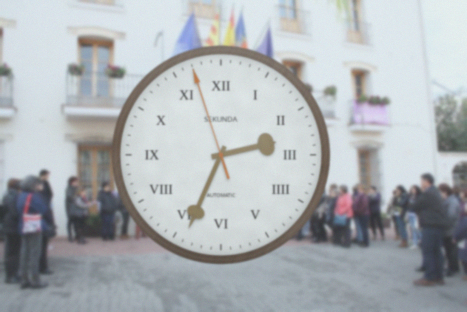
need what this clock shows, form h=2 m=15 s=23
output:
h=2 m=33 s=57
